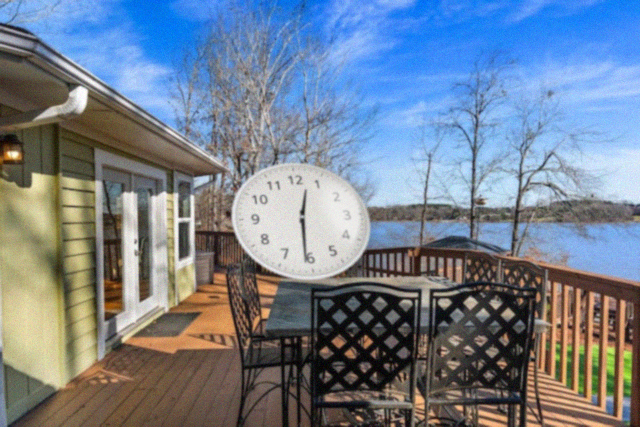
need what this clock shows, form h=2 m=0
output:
h=12 m=31
